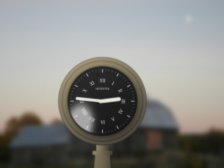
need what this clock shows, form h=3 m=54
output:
h=2 m=46
